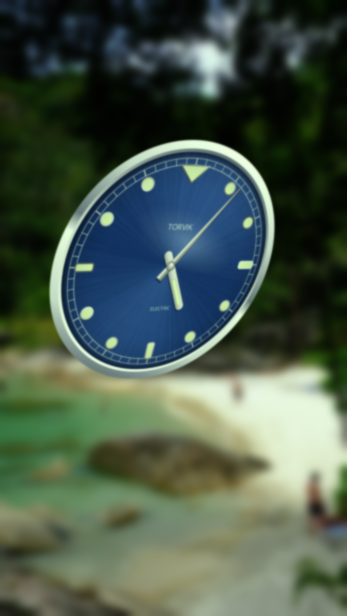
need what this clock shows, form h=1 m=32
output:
h=5 m=6
